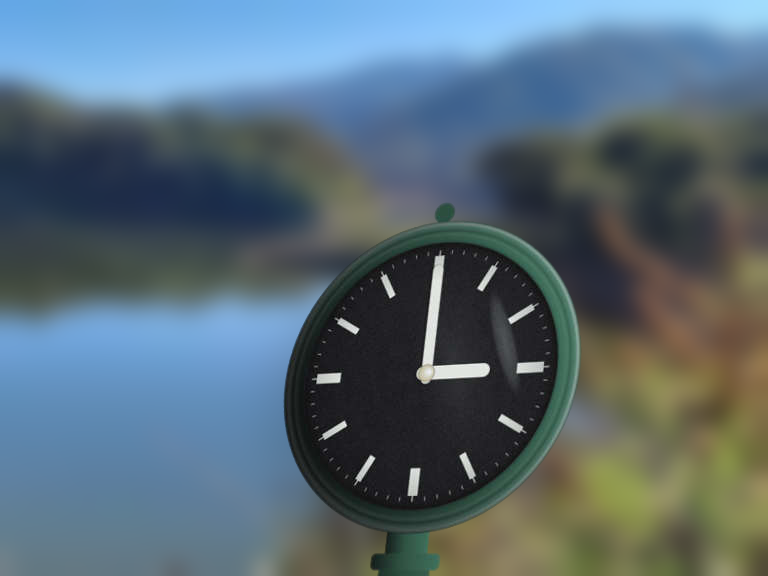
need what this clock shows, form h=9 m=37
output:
h=3 m=0
